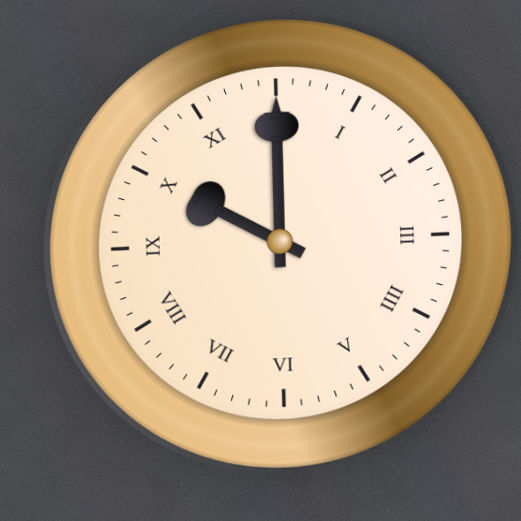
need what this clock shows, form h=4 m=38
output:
h=10 m=0
